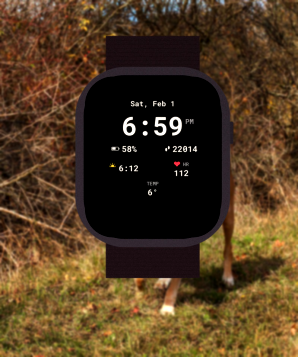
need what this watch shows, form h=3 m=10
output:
h=6 m=59
